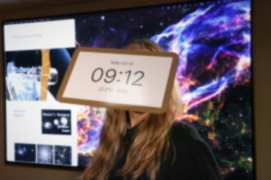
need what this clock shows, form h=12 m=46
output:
h=9 m=12
